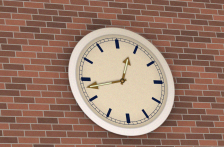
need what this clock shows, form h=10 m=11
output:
h=12 m=43
